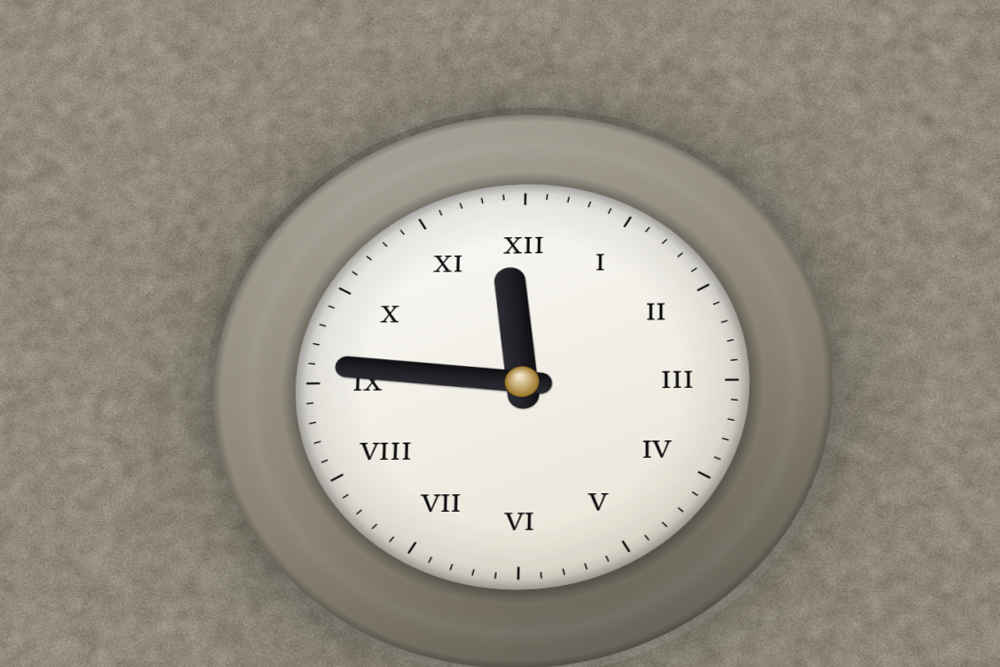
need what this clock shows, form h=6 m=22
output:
h=11 m=46
